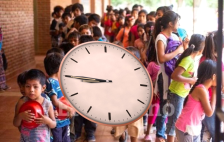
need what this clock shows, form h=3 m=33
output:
h=8 m=45
